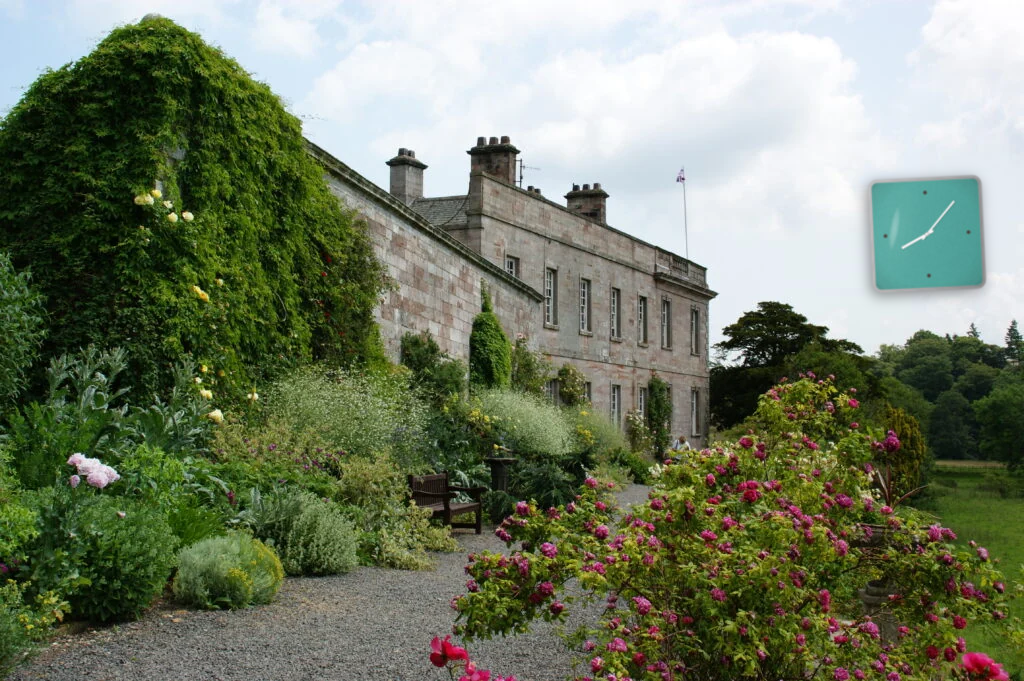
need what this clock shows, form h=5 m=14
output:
h=8 m=7
